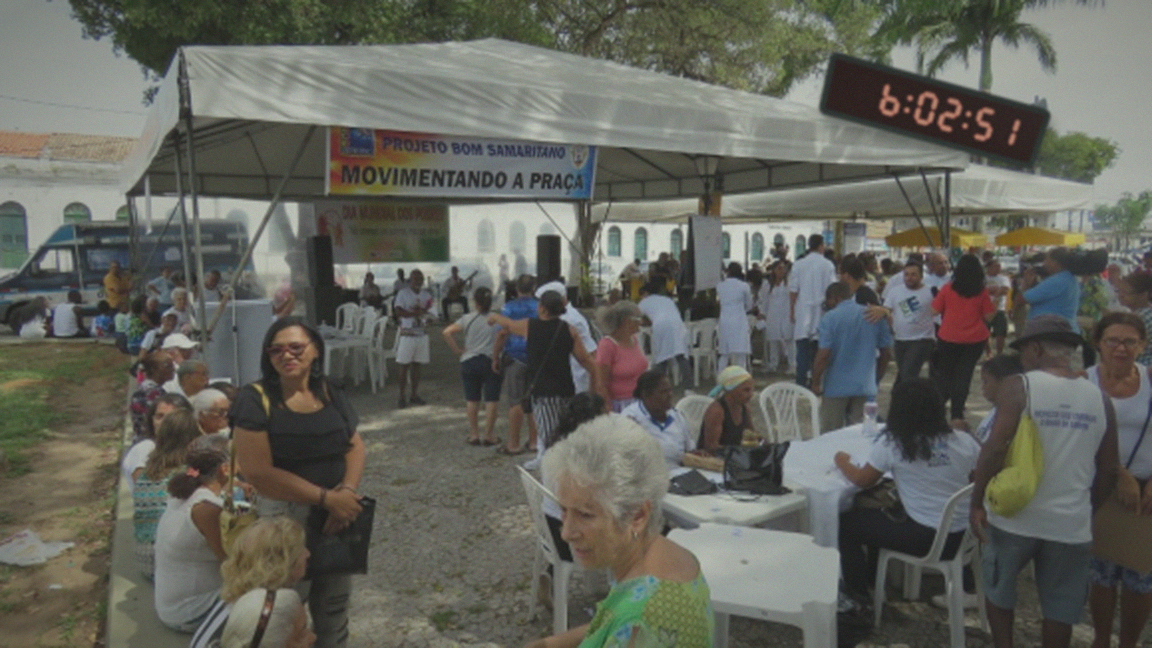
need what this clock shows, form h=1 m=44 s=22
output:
h=6 m=2 s=51
